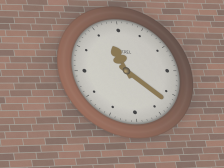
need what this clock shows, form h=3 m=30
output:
h=11 m=22
